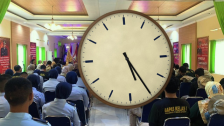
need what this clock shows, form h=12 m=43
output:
h=5 m=25
